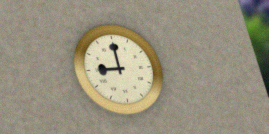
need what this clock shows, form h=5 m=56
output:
h=9 m=0
